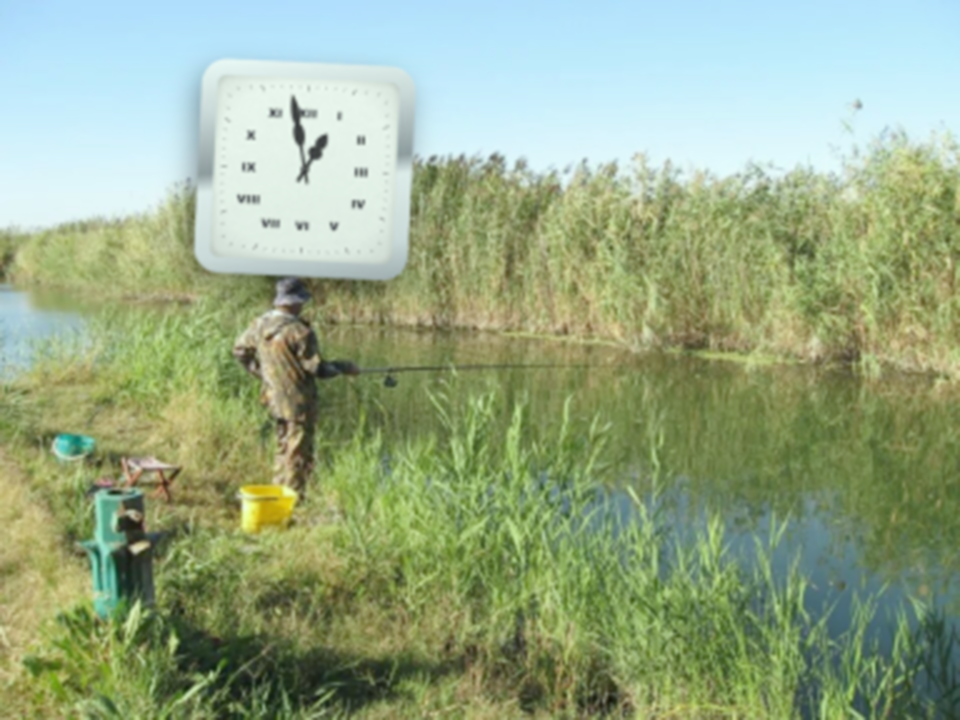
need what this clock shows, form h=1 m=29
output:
h=12 m=58
